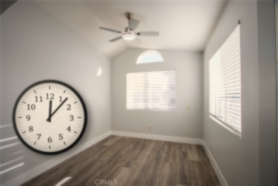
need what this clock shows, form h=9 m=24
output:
h=12 m=7
